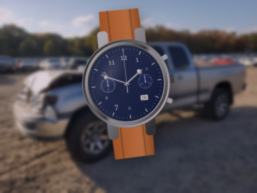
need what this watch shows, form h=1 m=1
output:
h=1 m=49
